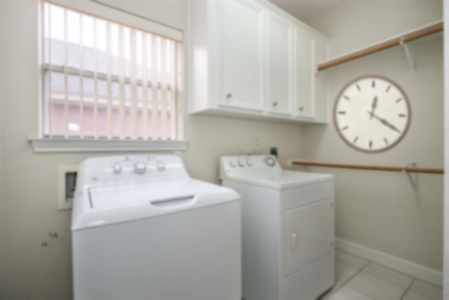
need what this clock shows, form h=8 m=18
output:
h=12 m=20
